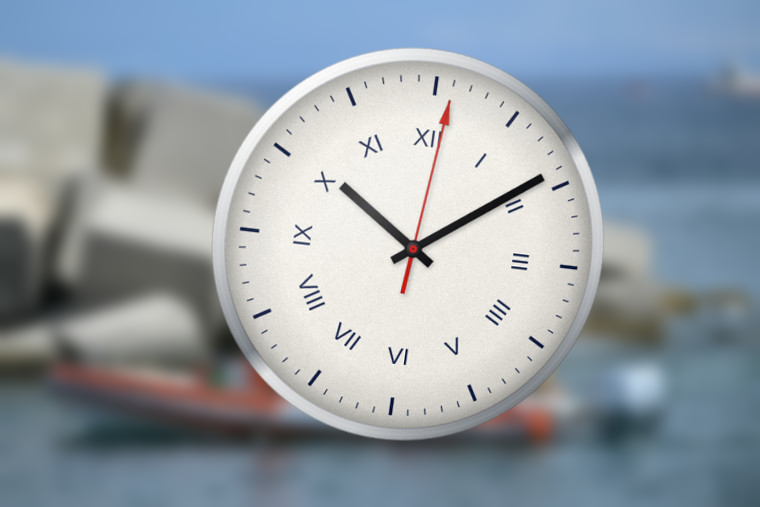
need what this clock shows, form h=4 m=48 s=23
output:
h=10 m=9 s=1
